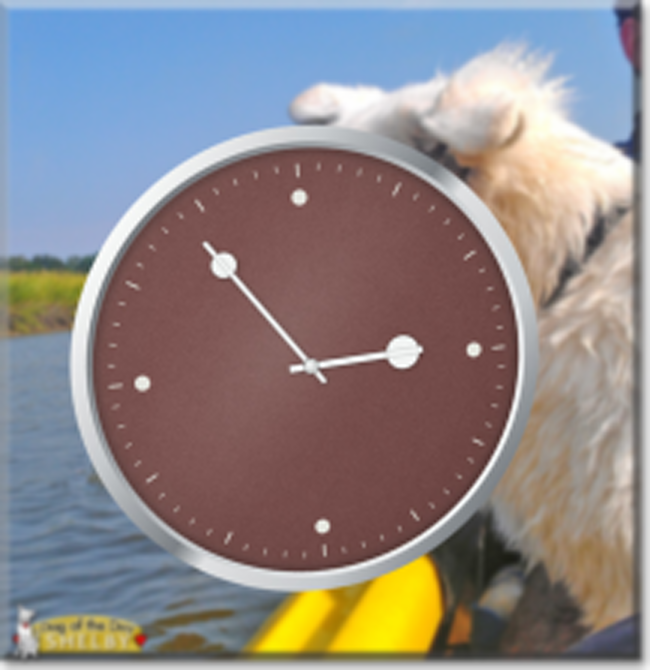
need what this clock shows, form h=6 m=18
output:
h=2 m=54
